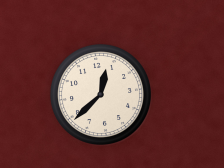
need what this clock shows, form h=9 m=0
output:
h=12 m=39
